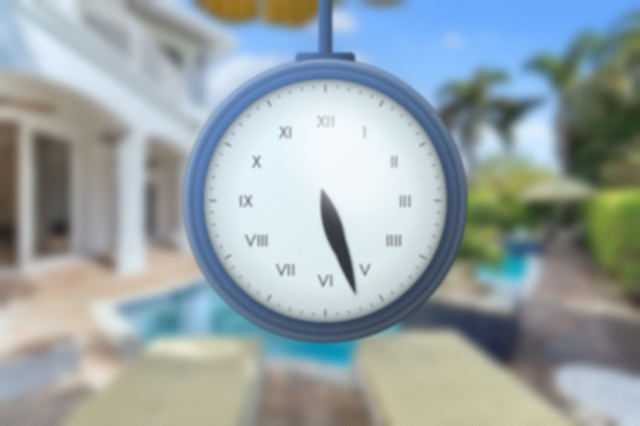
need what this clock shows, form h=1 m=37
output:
h=5 m=27
